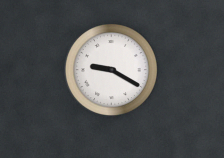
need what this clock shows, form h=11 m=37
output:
h=9 m=20
